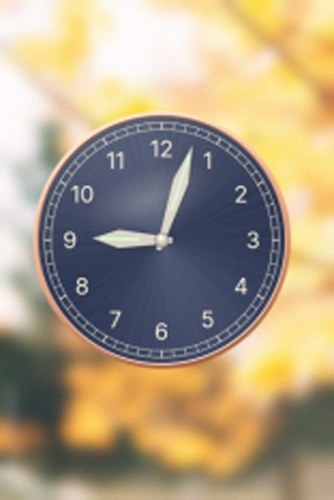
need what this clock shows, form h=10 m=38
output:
h=9 m=3
